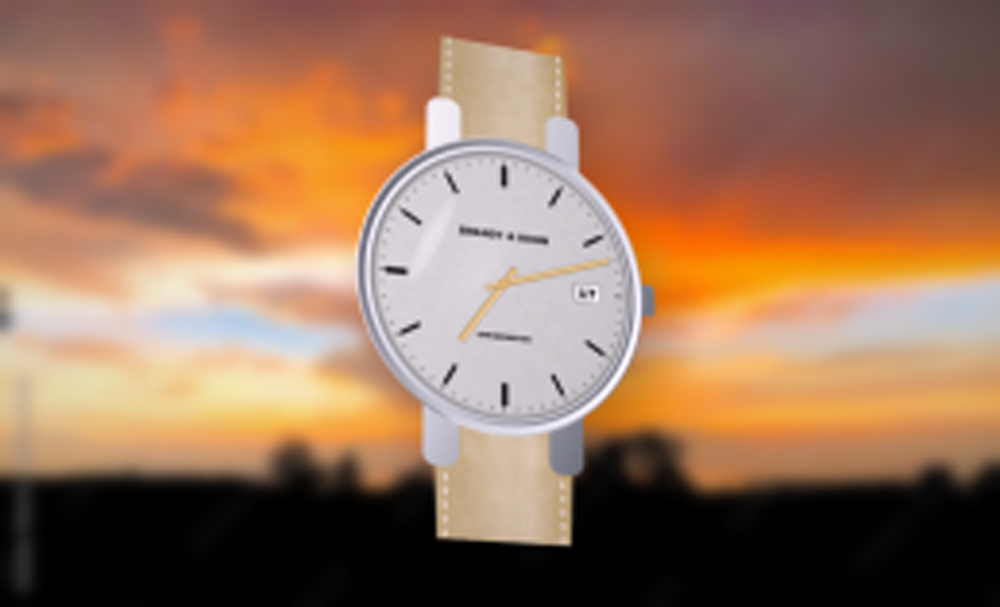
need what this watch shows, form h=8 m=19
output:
h=7 m=12
